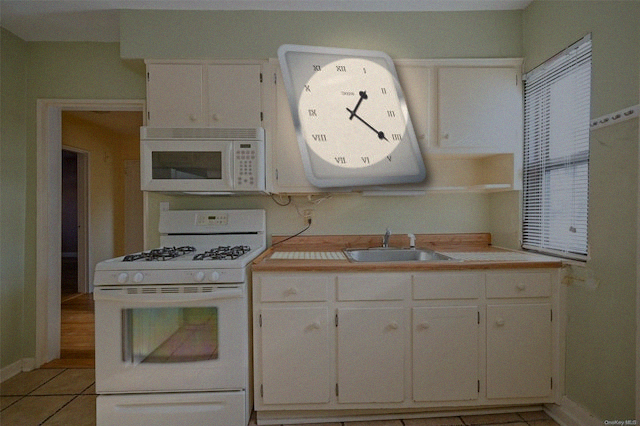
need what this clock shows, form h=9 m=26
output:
h=1 m=22
